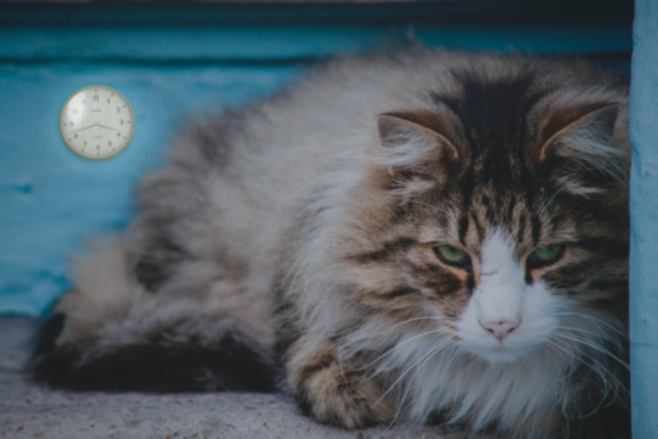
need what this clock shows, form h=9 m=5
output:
h=3 m=42
